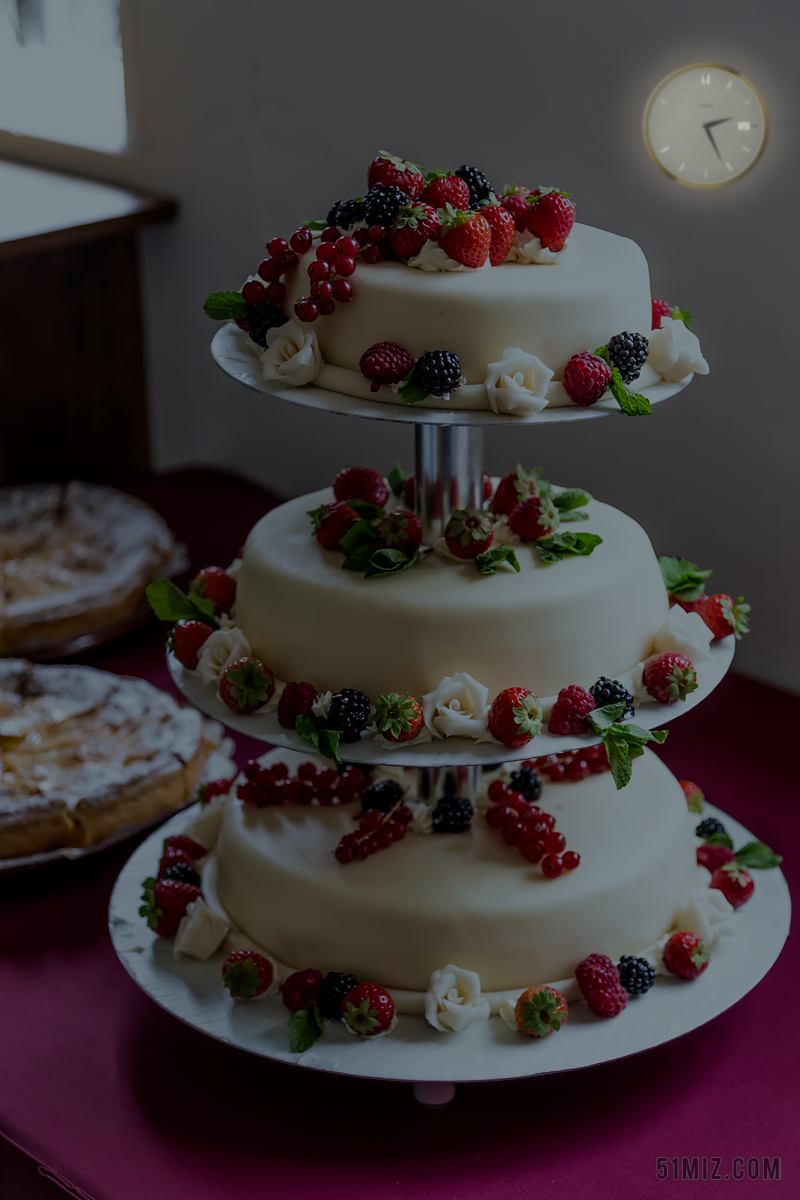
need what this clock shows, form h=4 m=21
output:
h=2 m=26
